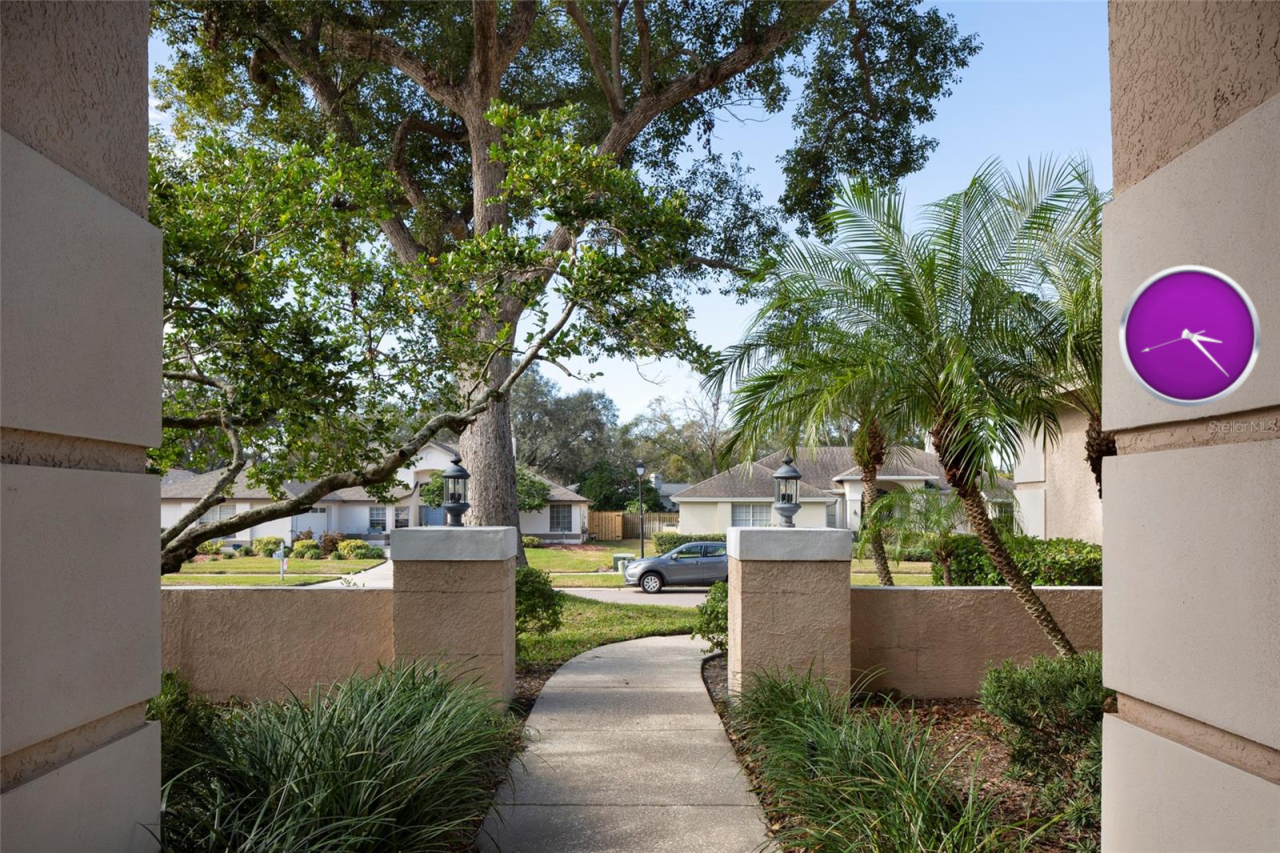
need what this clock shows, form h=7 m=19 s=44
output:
h=3 m=22 s=42
